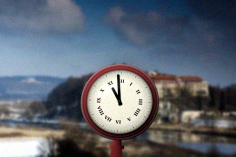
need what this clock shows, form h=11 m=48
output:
h=10 m=59
